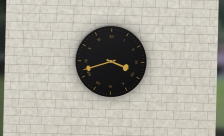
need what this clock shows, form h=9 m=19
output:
h=3 m=42
